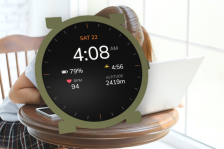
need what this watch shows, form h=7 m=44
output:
h=4 m=8
